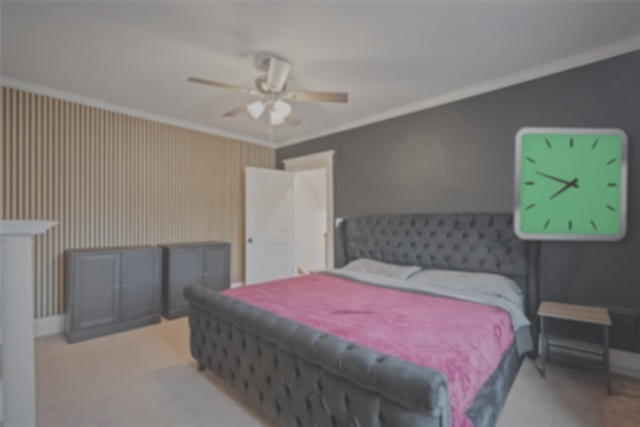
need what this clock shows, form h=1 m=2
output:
h=7 m=48
